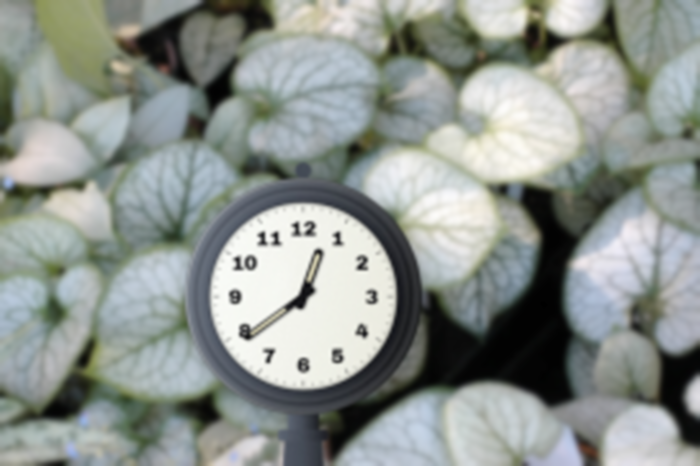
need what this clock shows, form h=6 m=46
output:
h=12 m=39
